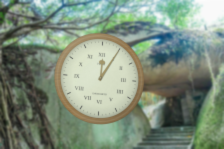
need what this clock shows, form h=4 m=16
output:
h=12 m=5
